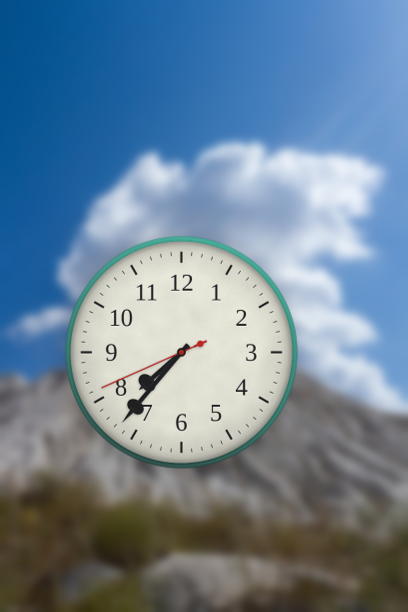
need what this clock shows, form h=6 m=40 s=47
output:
h=7 m=36 s=41
